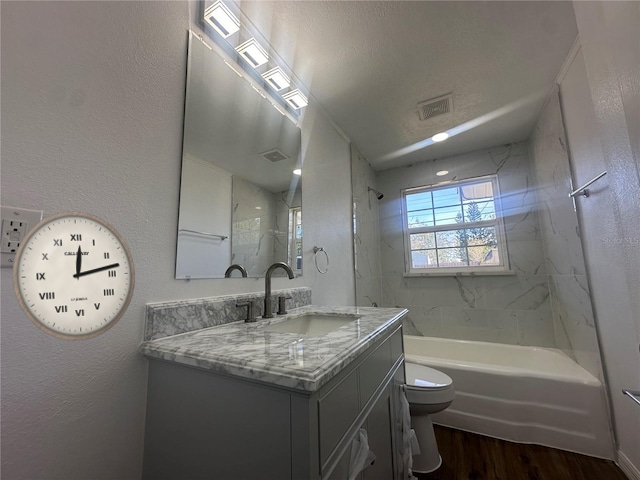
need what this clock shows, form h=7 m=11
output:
h=12 m=13
